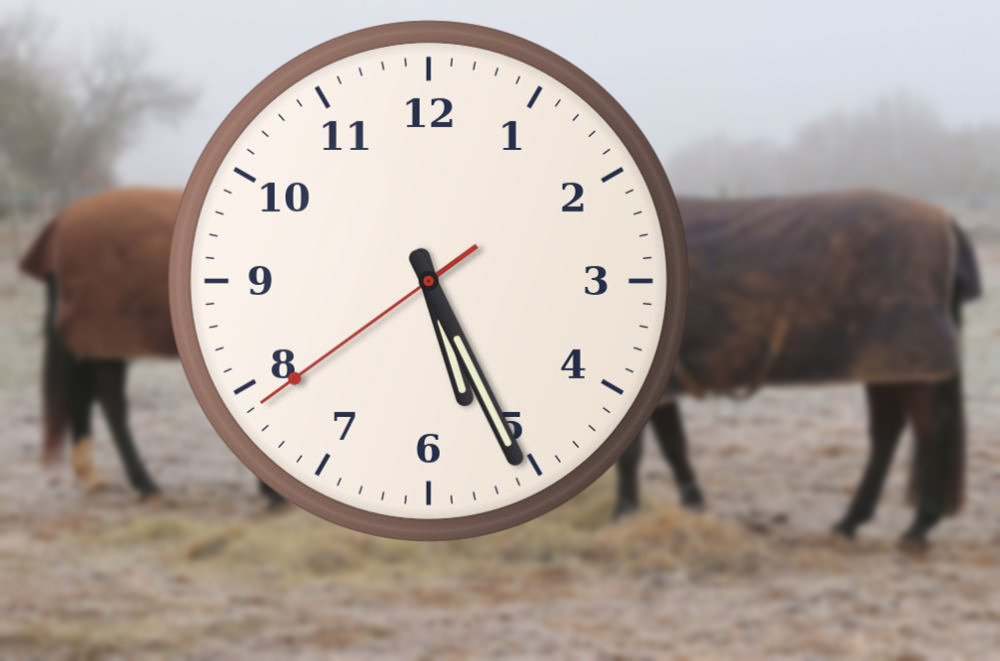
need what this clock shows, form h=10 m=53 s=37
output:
h=5 m=25 s=39
